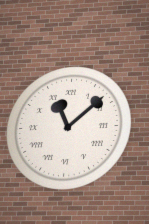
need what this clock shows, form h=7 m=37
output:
h=11 m=8
